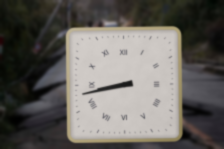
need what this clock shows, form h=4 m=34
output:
h=8 m=43
